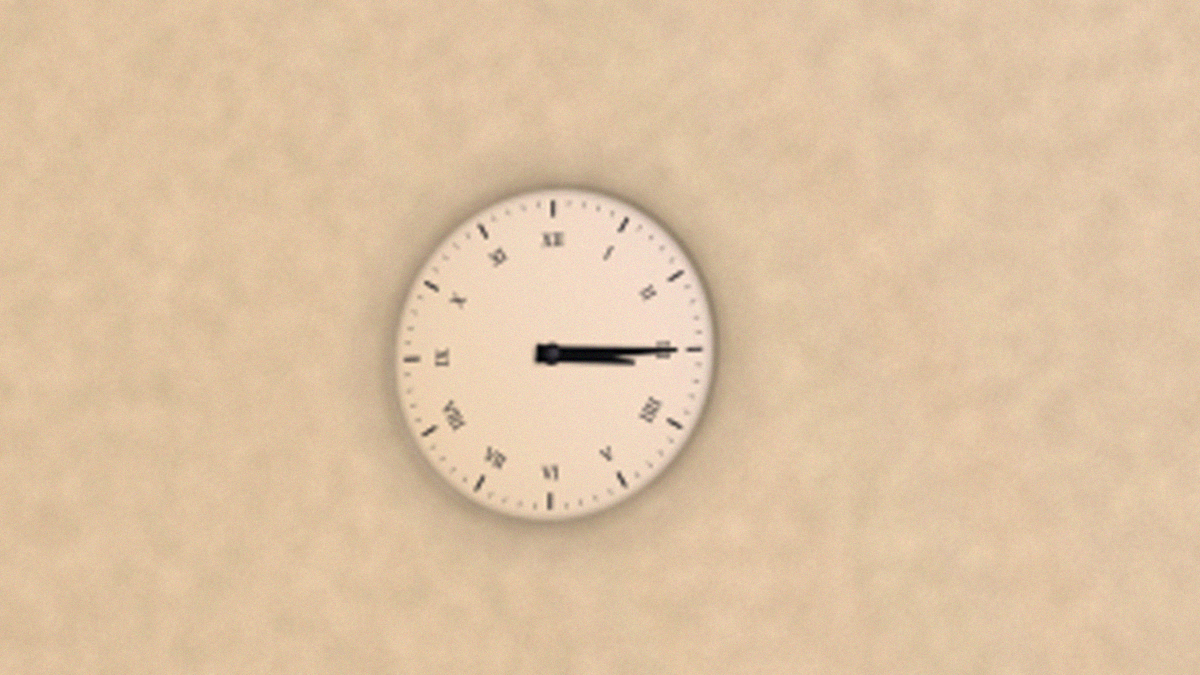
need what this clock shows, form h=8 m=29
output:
h=3 m=15
